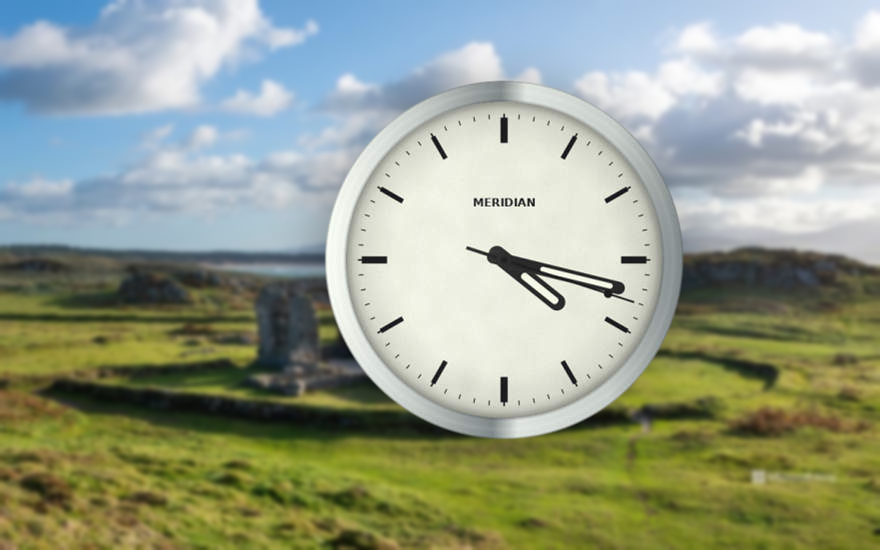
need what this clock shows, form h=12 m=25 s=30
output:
h=4 m=17 s=18
